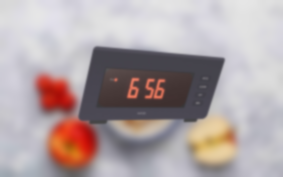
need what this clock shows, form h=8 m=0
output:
h=6 m=56
